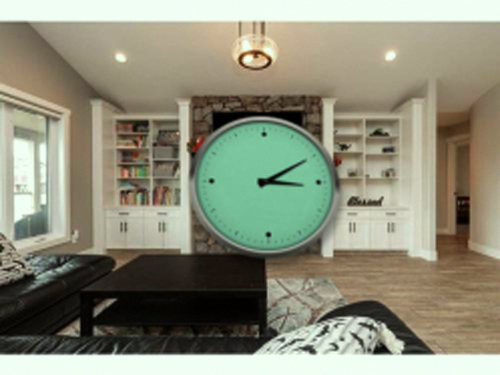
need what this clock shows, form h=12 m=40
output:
h=3 m=10
